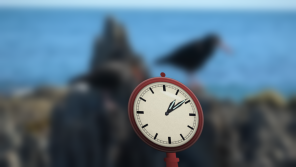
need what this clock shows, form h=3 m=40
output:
h=1 m=9
